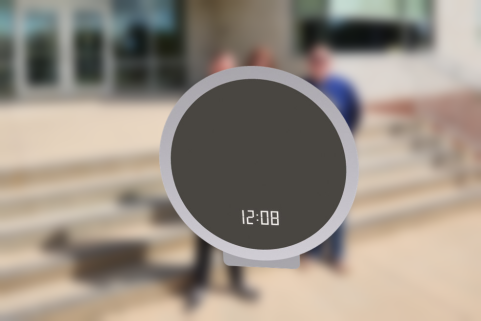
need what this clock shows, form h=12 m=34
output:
h=12 m=8
